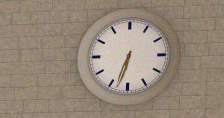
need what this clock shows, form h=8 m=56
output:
h=6 m=33
